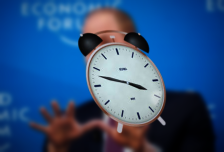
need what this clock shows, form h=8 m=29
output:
h=3 m=48
